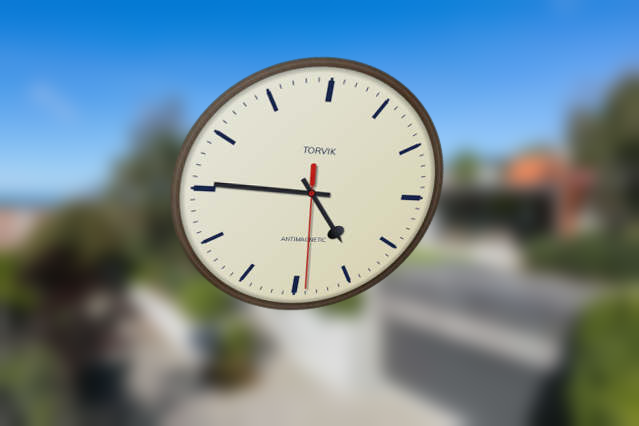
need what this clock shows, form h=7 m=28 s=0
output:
h=4 m=45 s=29
